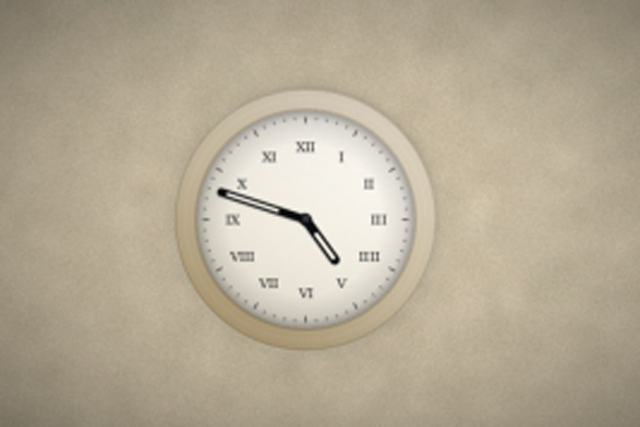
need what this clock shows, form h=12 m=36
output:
h=4 m=48
